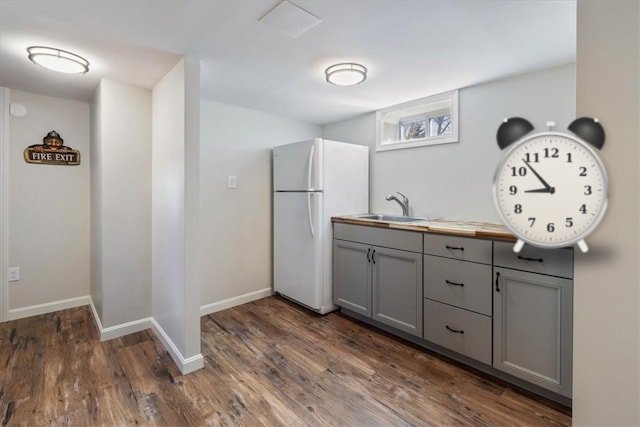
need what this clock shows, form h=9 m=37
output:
h=8 m=53
